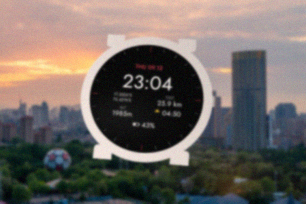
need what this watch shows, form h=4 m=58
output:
h=23 m=4
